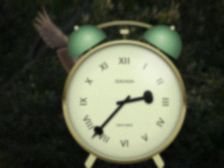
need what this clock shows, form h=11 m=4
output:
h=2 m=37
